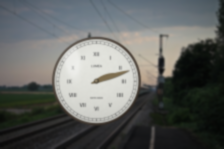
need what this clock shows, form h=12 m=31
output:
h=2 m=12
